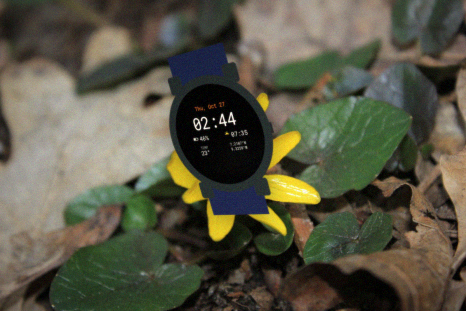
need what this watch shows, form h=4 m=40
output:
h=2 m=44
